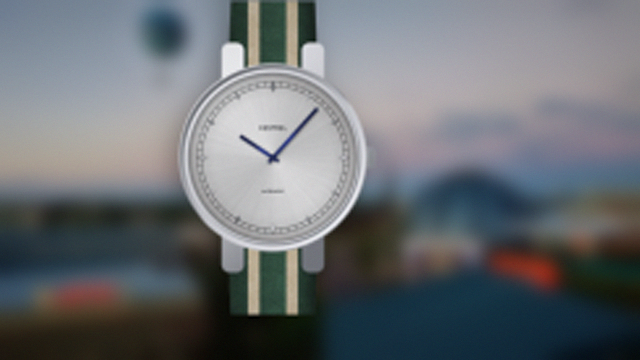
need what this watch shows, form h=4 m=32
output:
h=10 m=7
